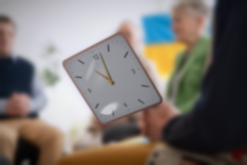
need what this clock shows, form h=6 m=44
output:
h=11 m=2
